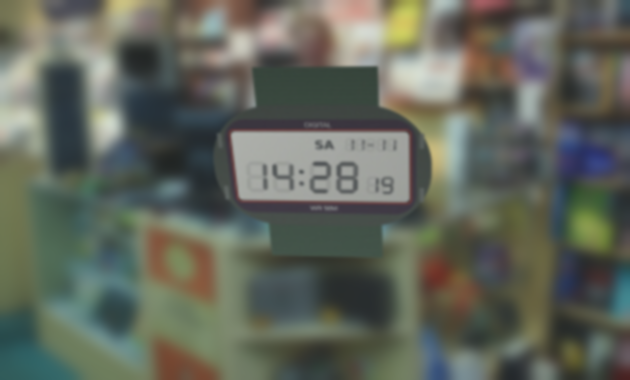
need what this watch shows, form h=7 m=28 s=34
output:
h=14 m=28 s=19
